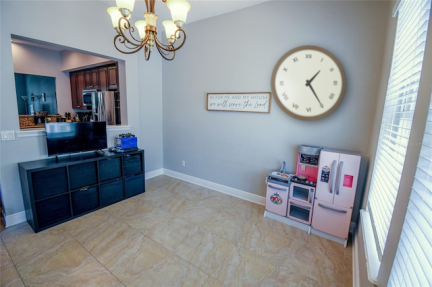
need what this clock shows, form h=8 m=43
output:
h=1 m=25
